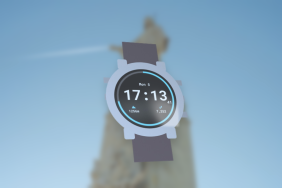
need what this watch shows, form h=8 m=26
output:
h=17 m=13
